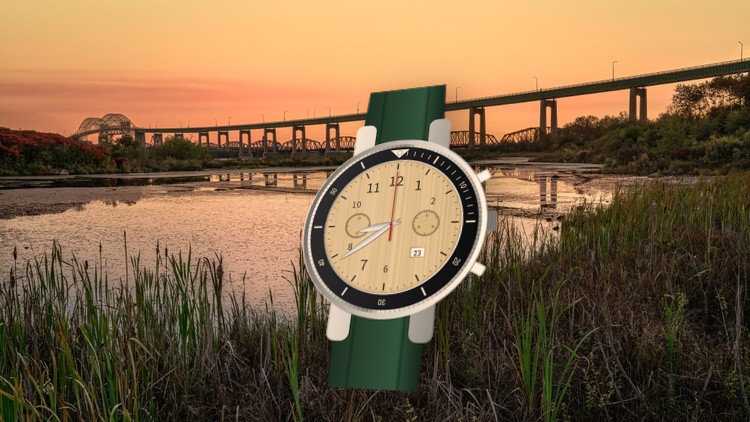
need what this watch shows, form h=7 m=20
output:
h=8 m=39
